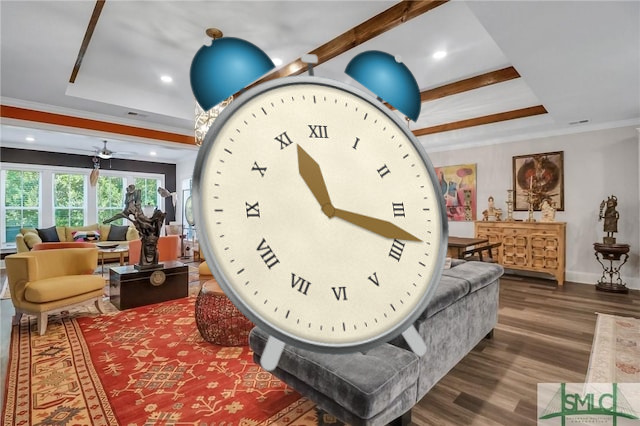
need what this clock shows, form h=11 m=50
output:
h=11 m=18
